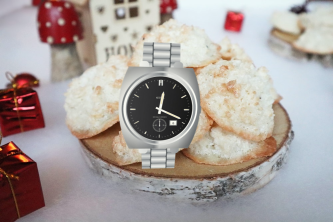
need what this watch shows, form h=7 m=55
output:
h=12 m=19
